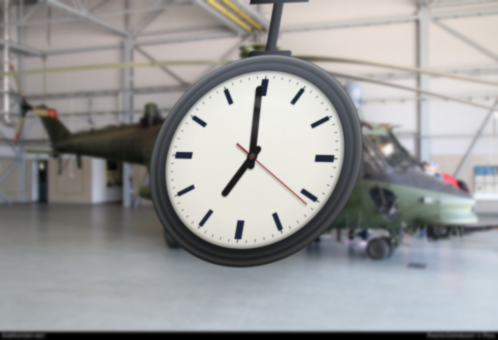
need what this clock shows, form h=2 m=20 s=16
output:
h=6 m=59 s=21
